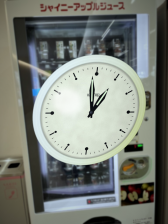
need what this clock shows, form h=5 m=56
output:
h=12 m=59
